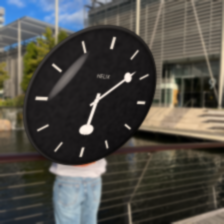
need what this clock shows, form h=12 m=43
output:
h=6 m=8
